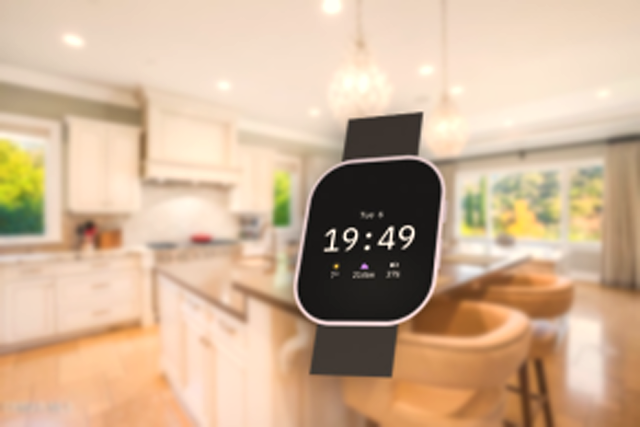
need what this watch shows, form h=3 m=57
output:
h=19 m=49
